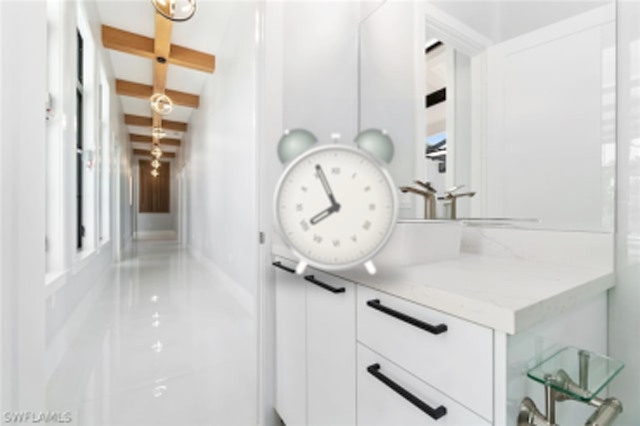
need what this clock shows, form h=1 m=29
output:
h=7 m=56
